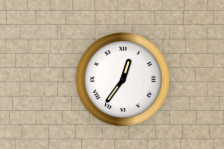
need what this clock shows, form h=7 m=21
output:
h=12 m=36
